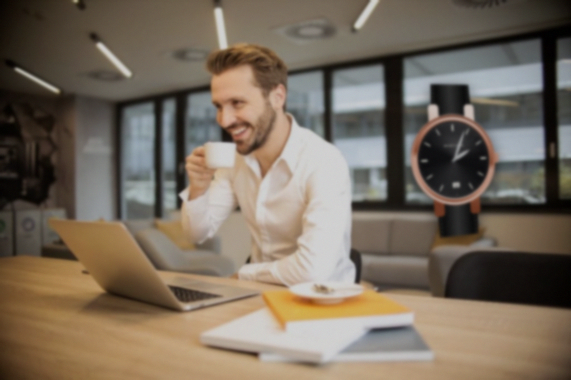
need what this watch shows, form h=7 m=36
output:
h=2 m=4
